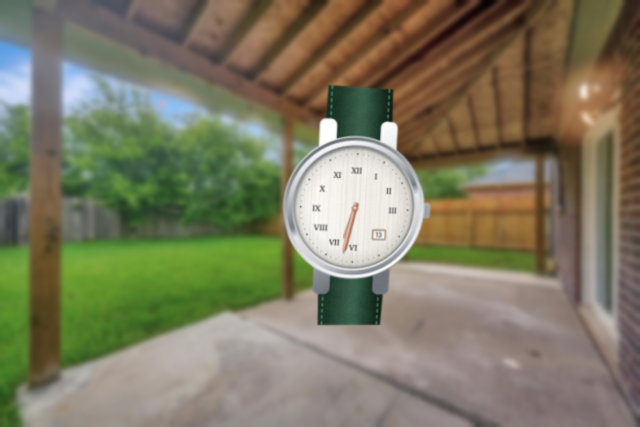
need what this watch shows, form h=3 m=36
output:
h=6 m=32
